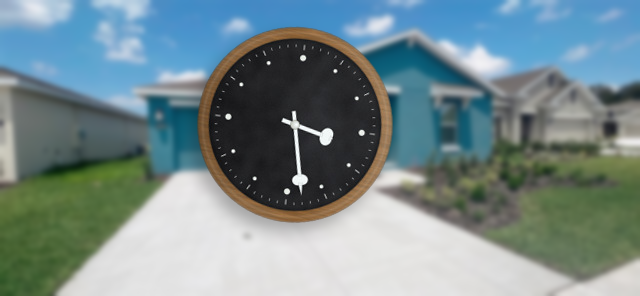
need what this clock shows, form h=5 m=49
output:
h=3 m=28
